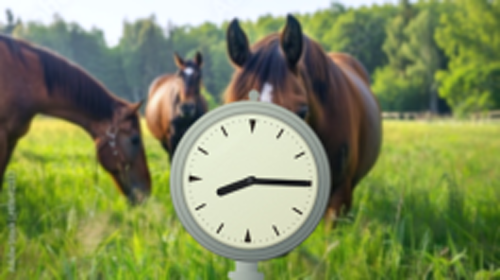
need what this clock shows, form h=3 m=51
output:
h=8 m=15
